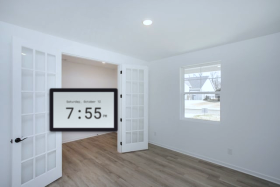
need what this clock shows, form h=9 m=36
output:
h=7 m=55
